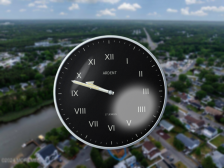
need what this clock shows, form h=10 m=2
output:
h=9 m=48
